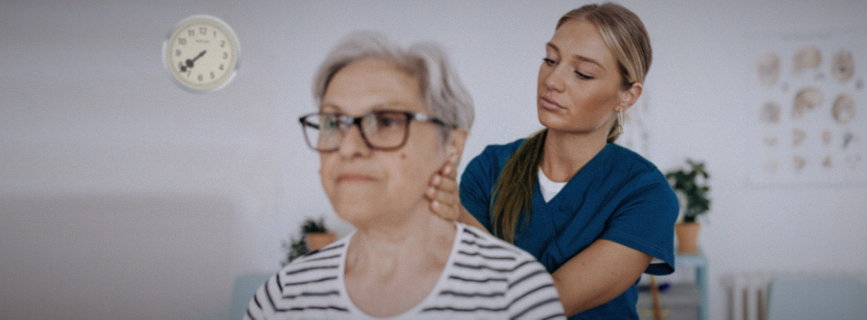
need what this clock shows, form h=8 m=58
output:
h=7 m=38
